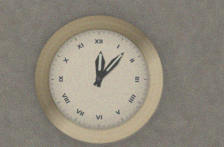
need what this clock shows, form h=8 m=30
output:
h=12 m=7
